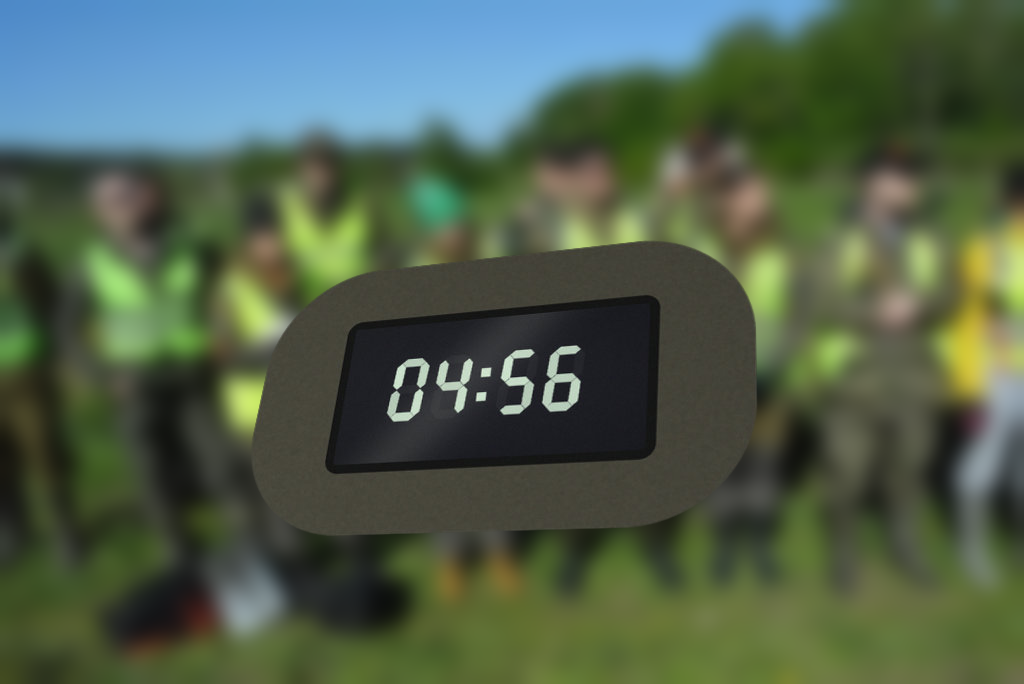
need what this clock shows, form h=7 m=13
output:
h=4 m=56
